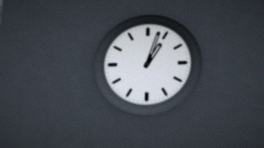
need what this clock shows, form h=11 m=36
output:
h=1 m=3
